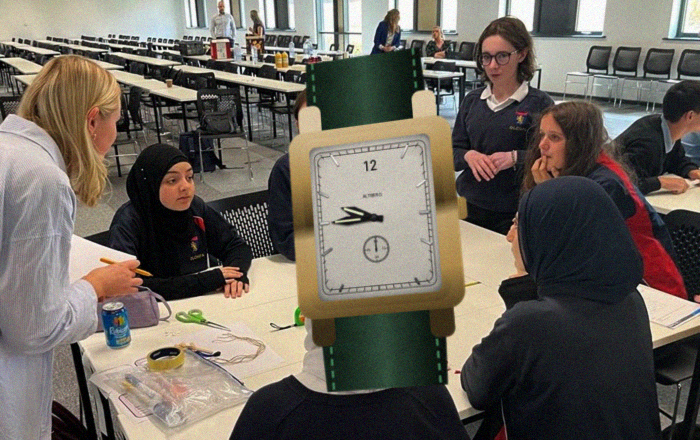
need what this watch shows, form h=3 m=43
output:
h=9 m=45
